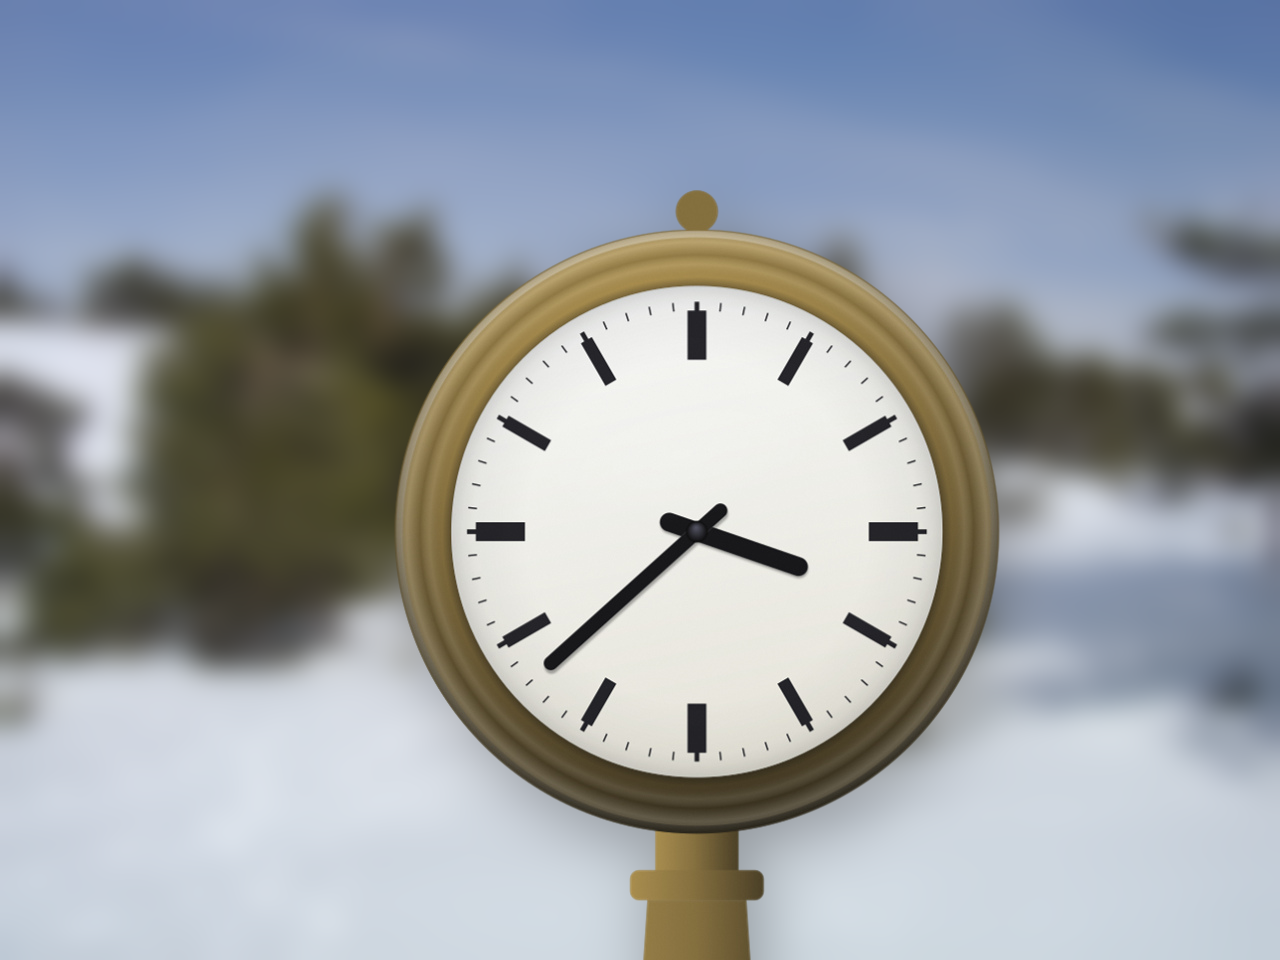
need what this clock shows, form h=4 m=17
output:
h=3 m=38
